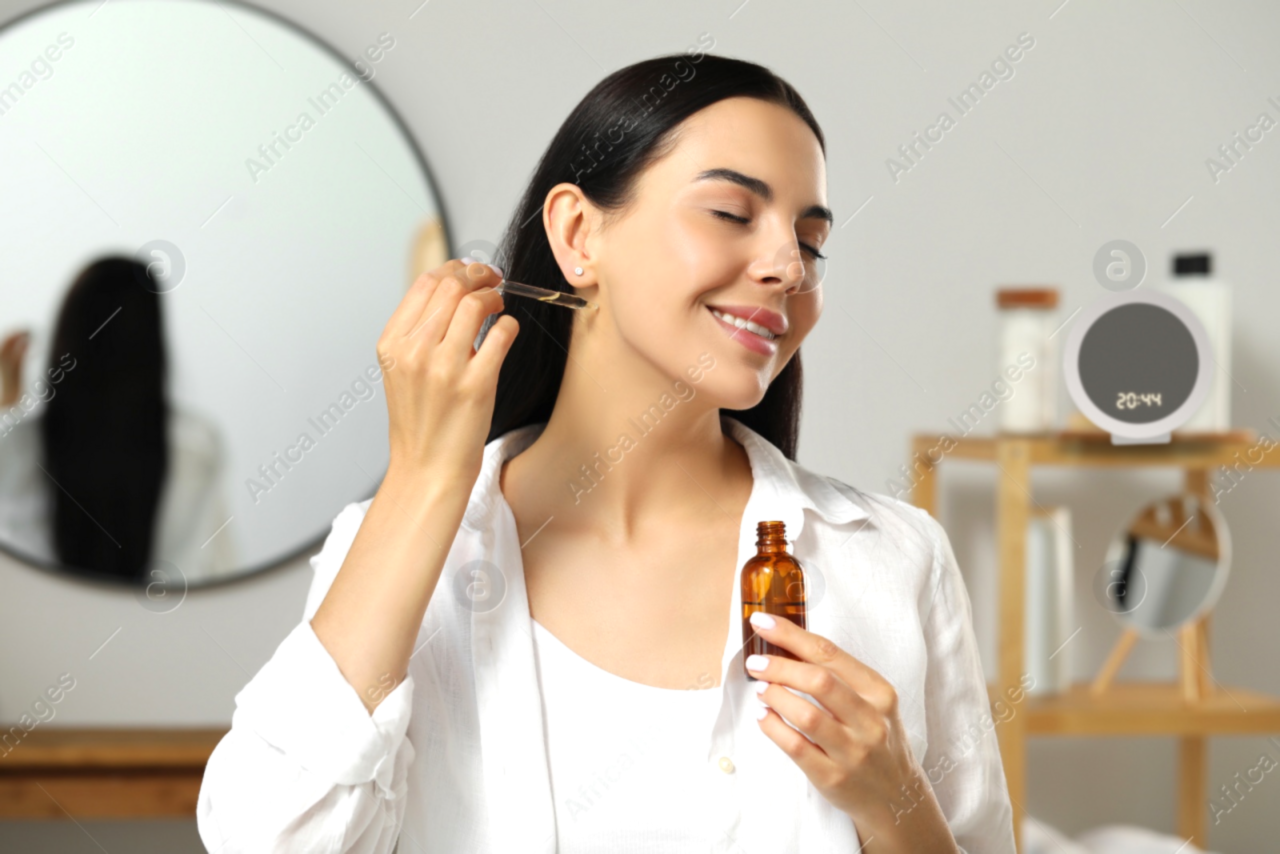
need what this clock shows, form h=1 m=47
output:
h=20 m=44
